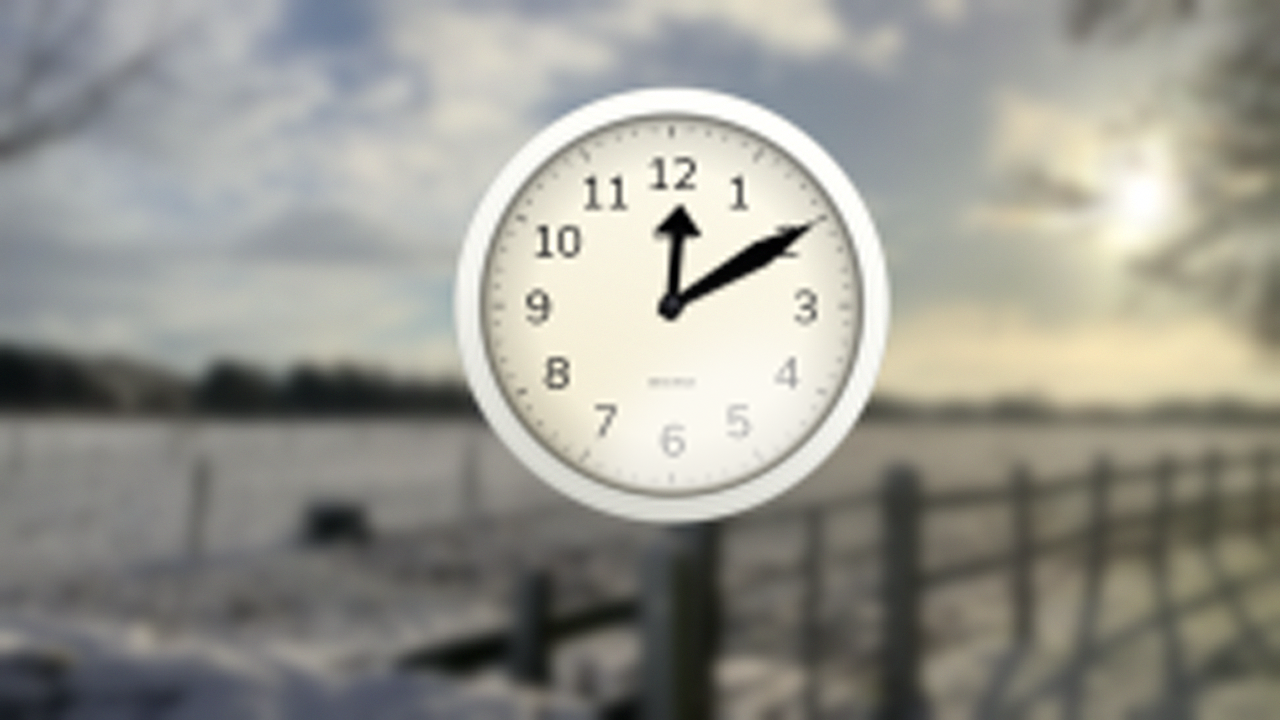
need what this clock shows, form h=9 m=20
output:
h=12 m=10
